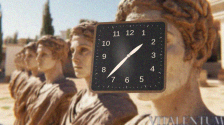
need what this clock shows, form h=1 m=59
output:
h=1 m=37
